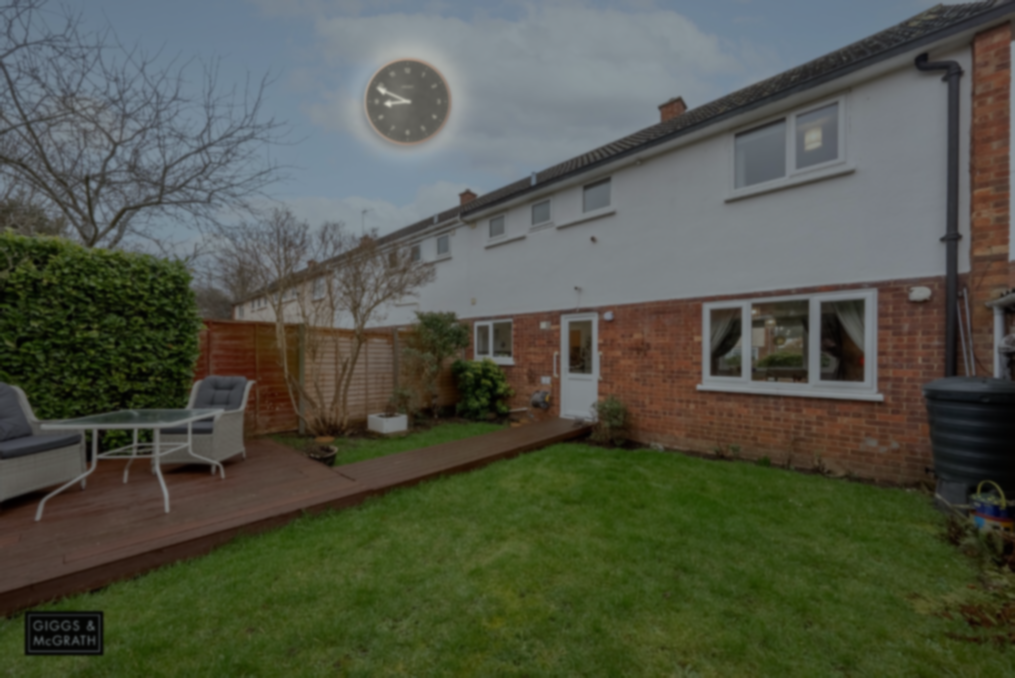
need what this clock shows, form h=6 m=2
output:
h=8 m=49
